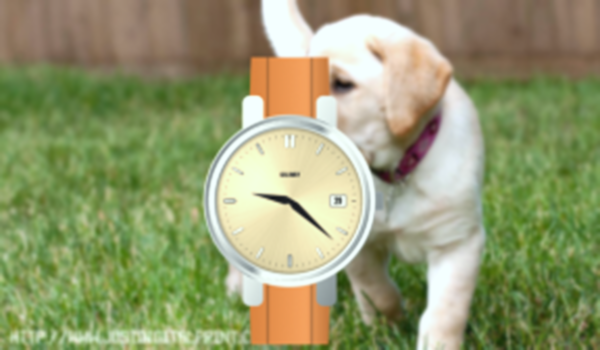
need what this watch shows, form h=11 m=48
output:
h=9 m=22
